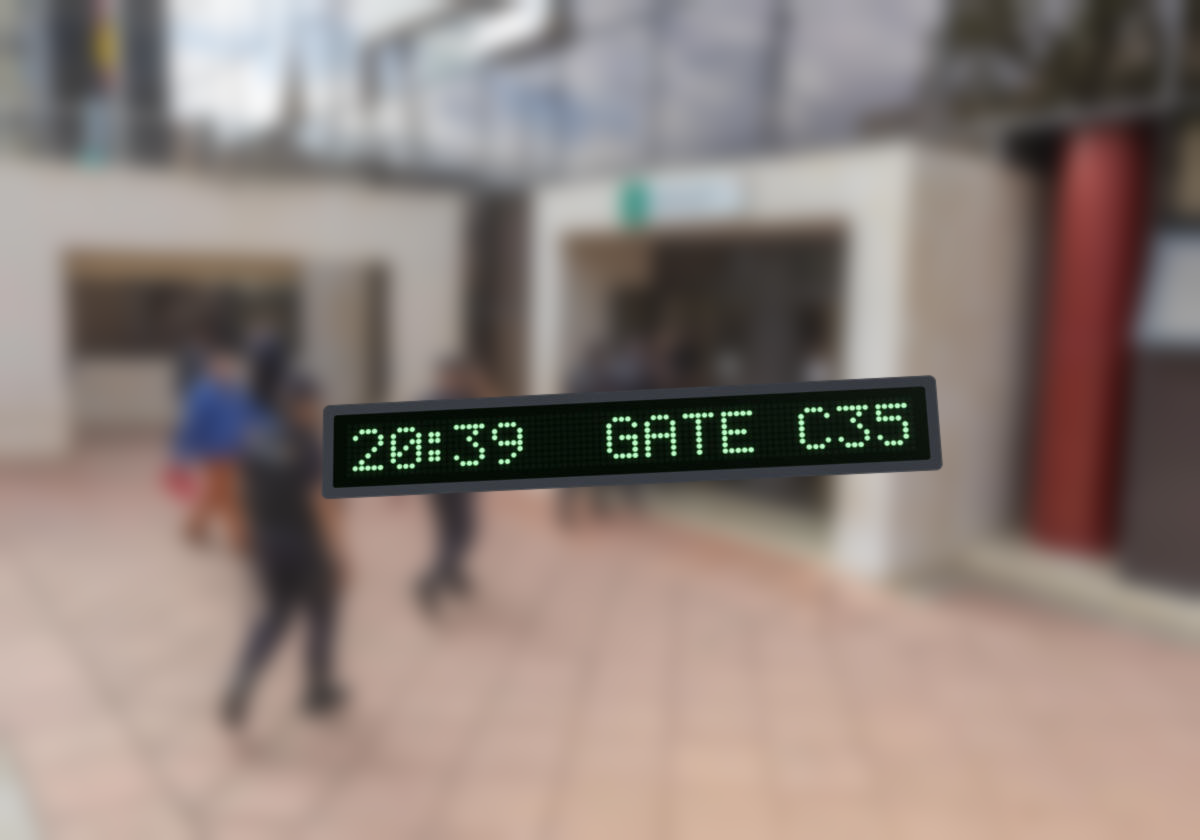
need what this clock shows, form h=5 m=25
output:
h=20 m=39
